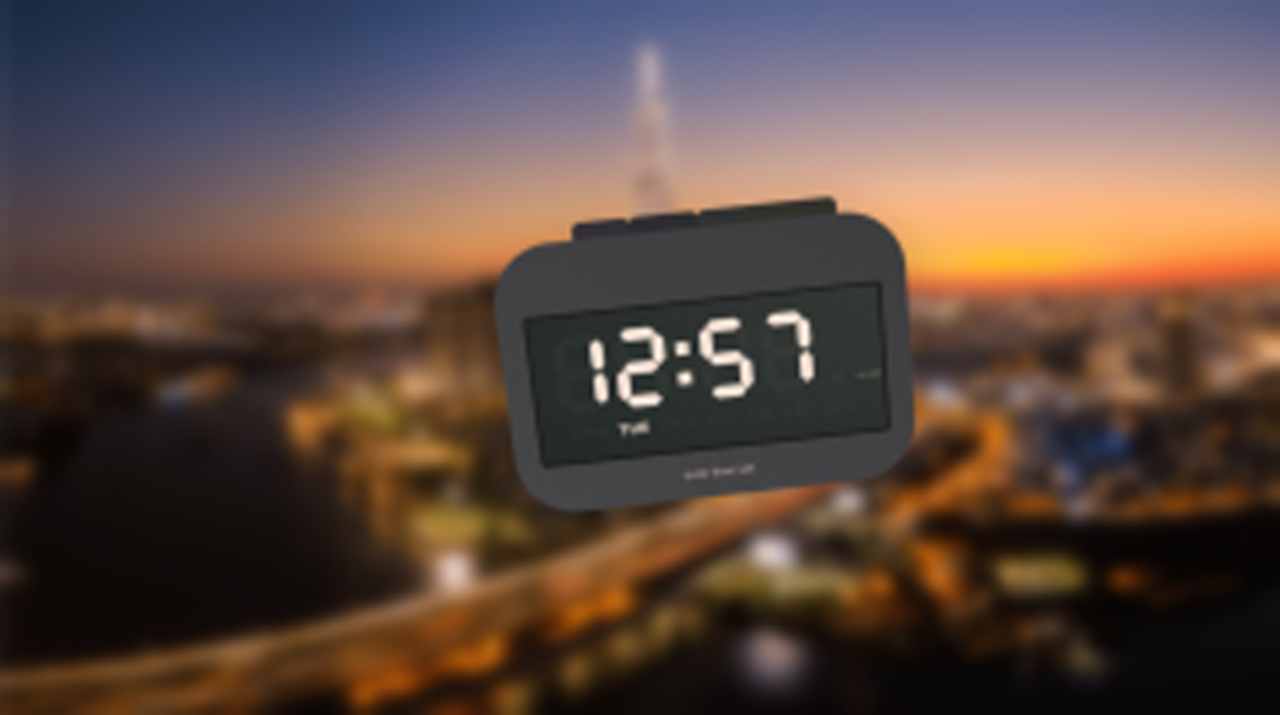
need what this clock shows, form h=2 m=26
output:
h=12 m=57
